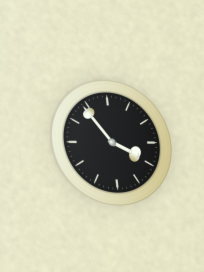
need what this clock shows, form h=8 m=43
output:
h=3 m=54
